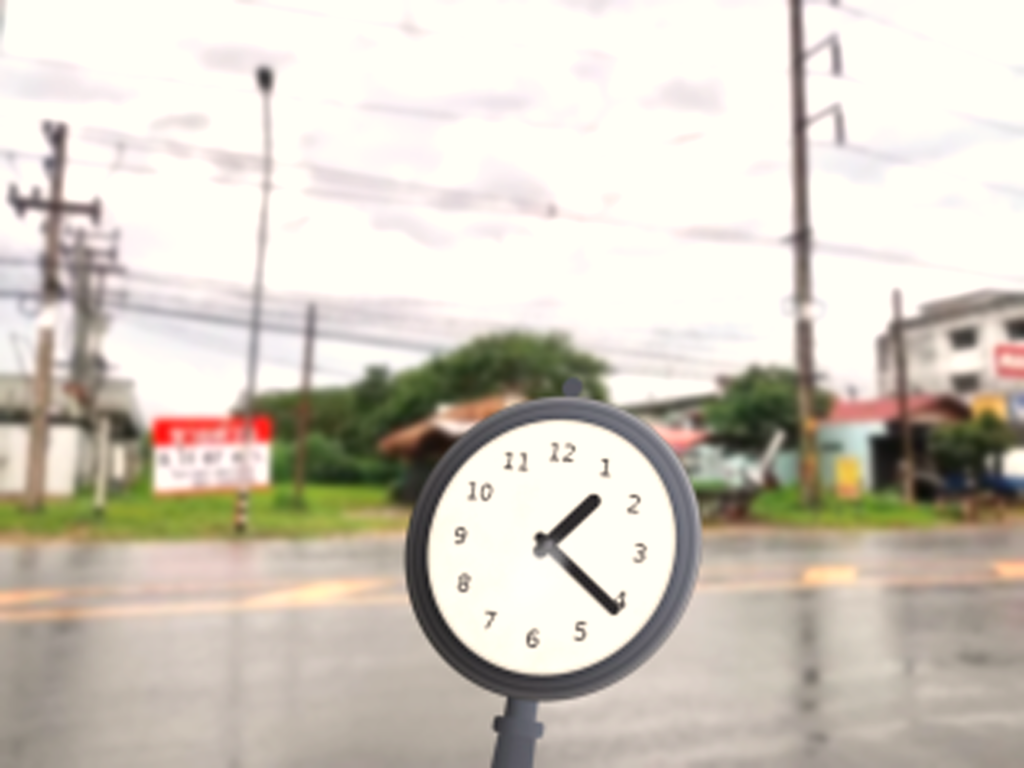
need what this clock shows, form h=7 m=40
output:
h=1 m=21
